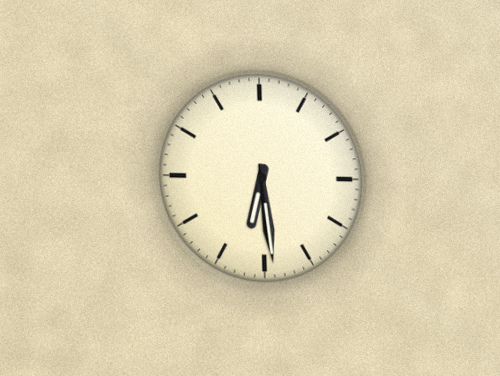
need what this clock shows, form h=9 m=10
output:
h=6 m=29
